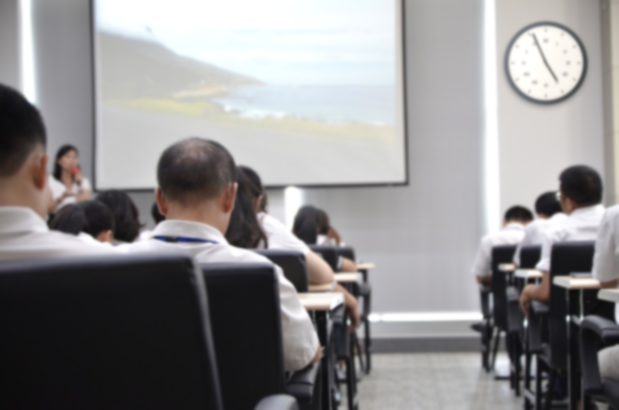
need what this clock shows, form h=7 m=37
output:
h=4 m=56
